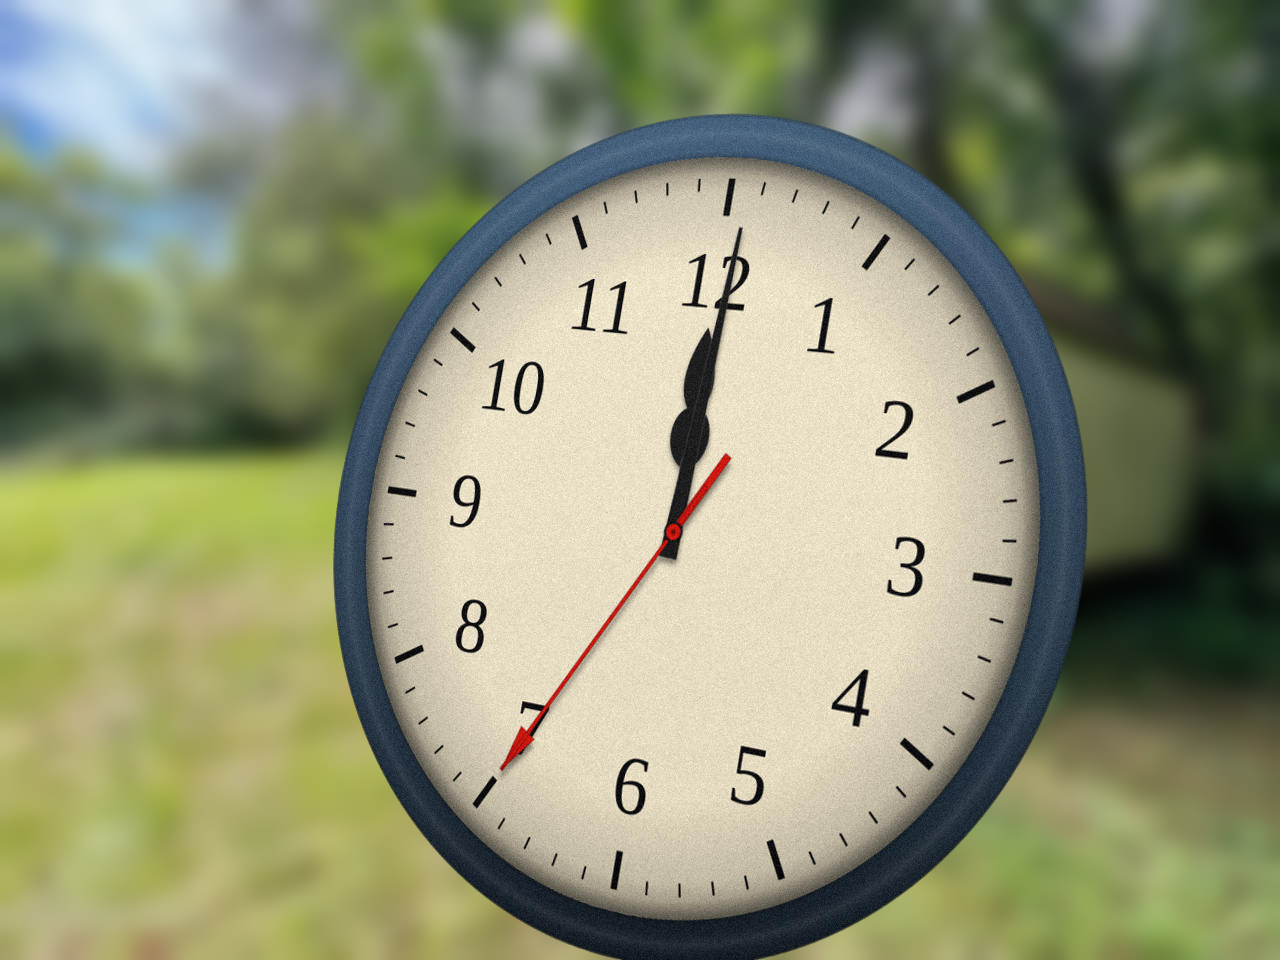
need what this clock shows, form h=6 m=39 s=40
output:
h=12 m=0 s=35
